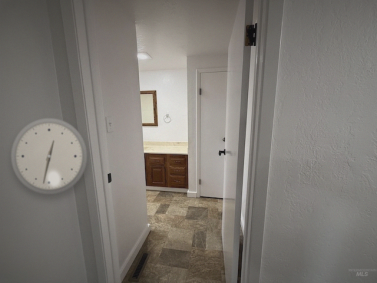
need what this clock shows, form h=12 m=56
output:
h=12 m=32
